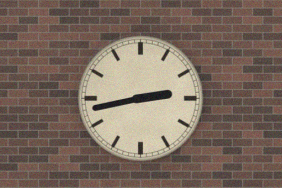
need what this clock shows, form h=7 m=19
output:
h=2 m=43
